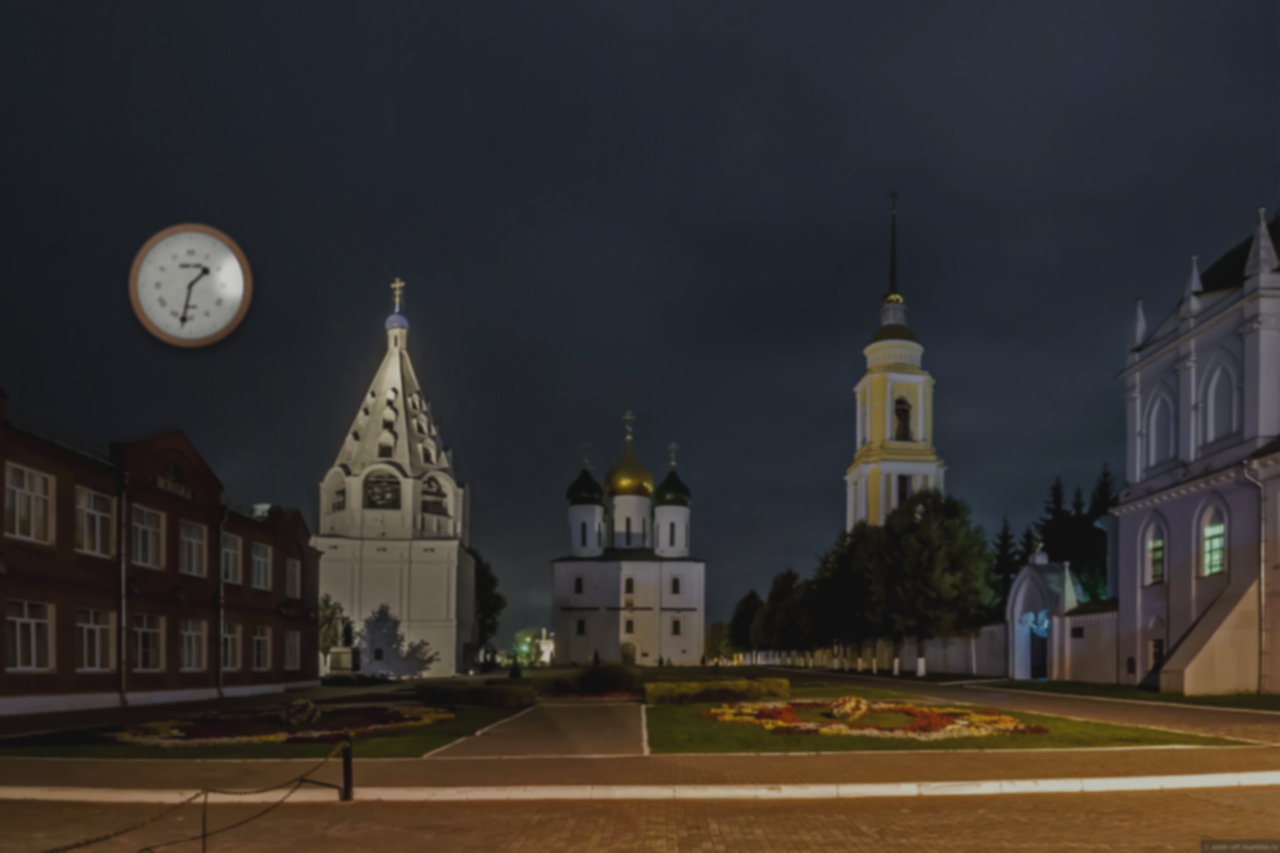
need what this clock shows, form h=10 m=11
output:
h=1 m=32
